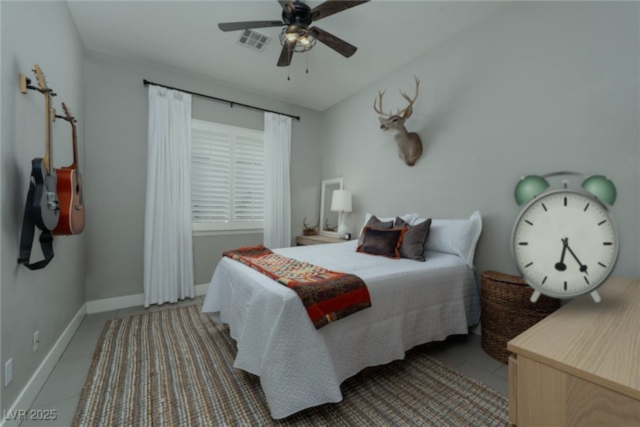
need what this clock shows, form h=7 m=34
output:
h=6 m=24
